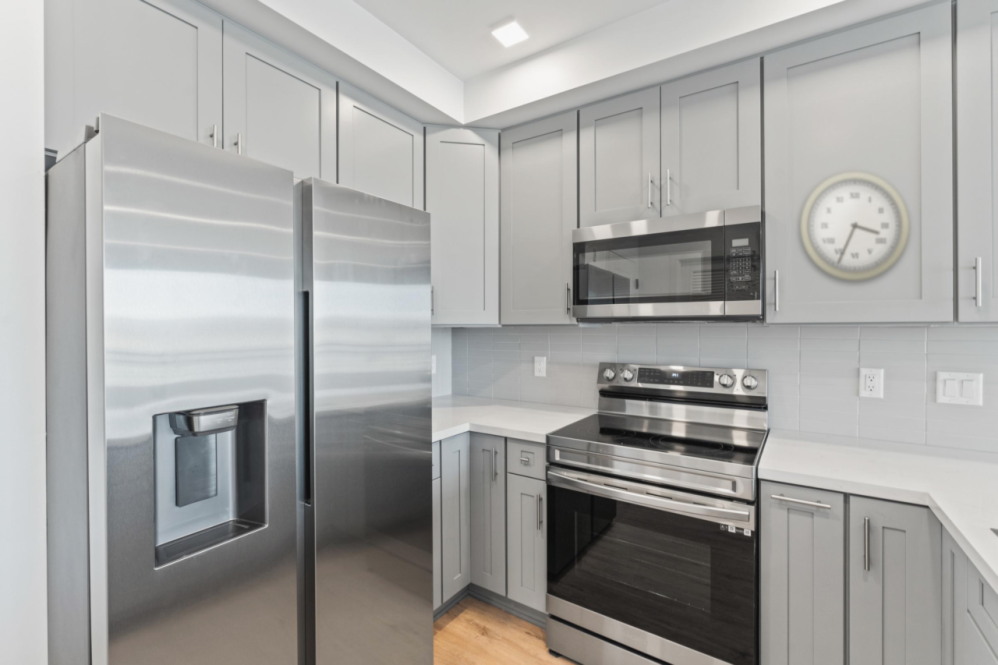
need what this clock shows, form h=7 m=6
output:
h=3 m=34
